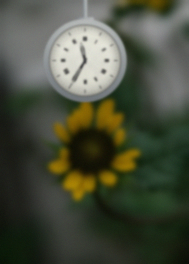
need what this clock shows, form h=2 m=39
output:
h=11 m=35
